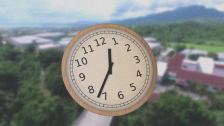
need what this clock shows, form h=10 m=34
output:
h=12 m=37
